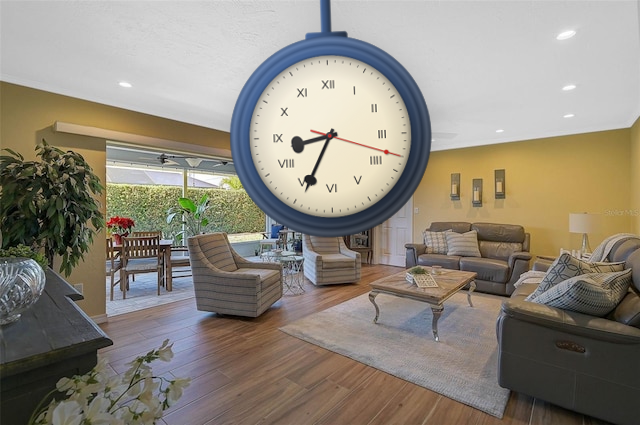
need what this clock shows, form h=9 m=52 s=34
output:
h=8 m=34 s=18
